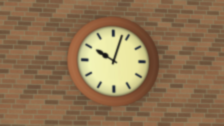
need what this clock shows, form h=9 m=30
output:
h=10 m=3
